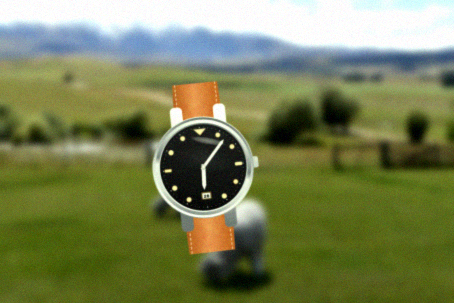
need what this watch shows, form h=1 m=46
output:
h=6 m=7
